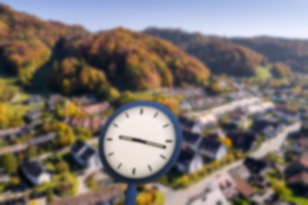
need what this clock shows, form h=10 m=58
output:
h=9 m=17
